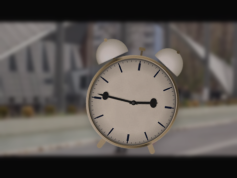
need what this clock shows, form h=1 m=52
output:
h=2 m=46
